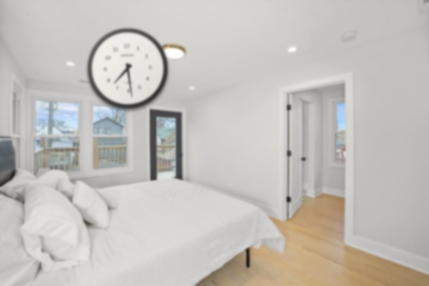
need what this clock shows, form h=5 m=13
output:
h=7 m=29
